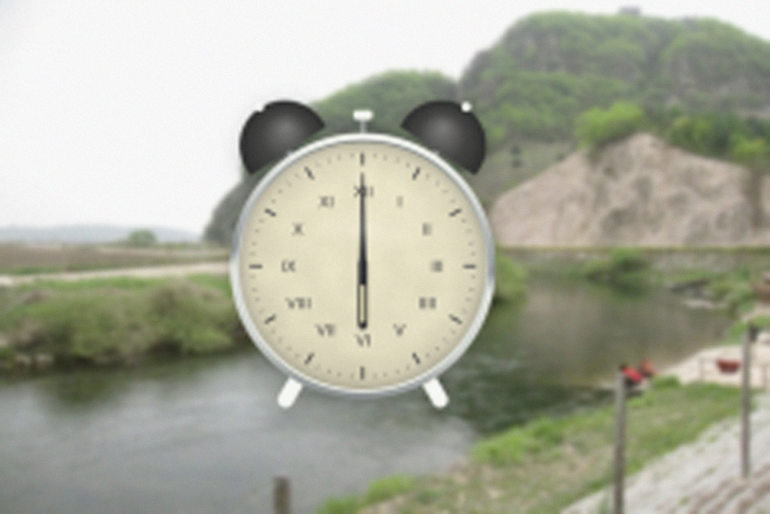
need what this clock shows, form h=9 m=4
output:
h=6 m=0
